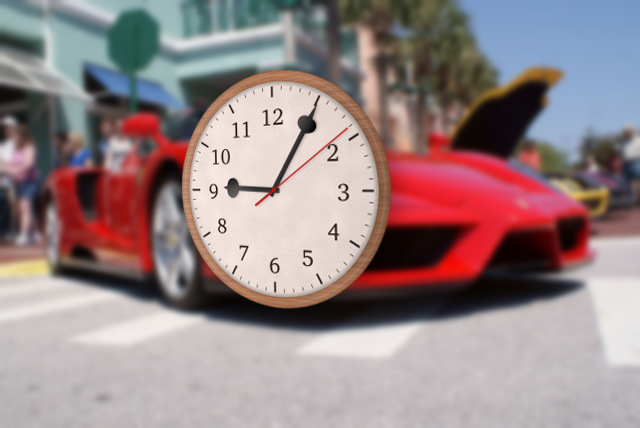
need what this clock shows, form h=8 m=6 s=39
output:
h=9 m=5 s=9
